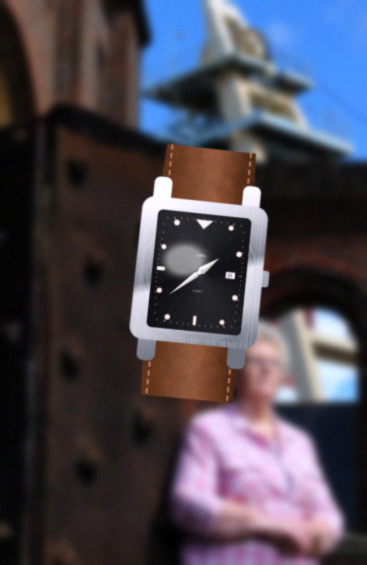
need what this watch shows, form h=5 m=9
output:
h=1 m=38
